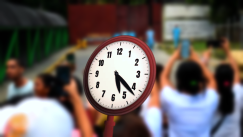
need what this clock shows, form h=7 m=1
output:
h=5 m=22
